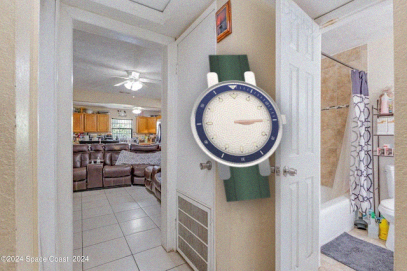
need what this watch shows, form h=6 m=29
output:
h=3 m=15
